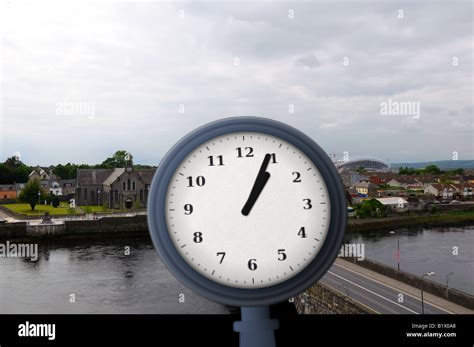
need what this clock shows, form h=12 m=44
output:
h=1 m=4
